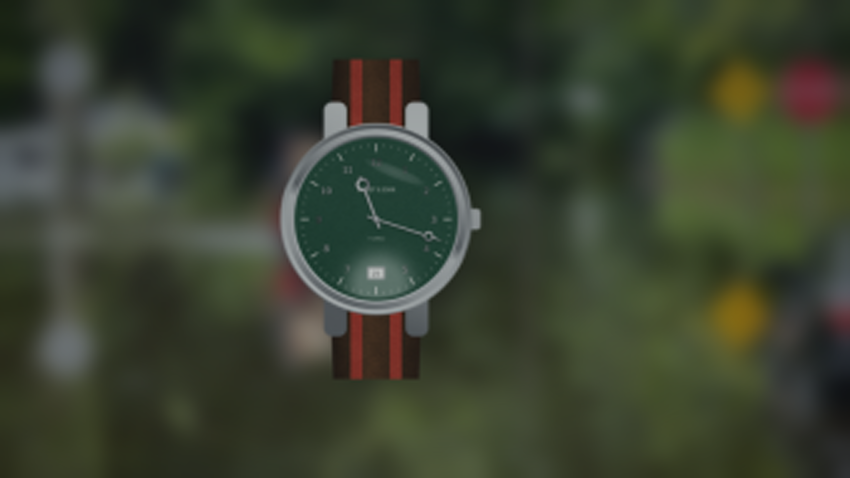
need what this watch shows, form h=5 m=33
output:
h=11 m=18
